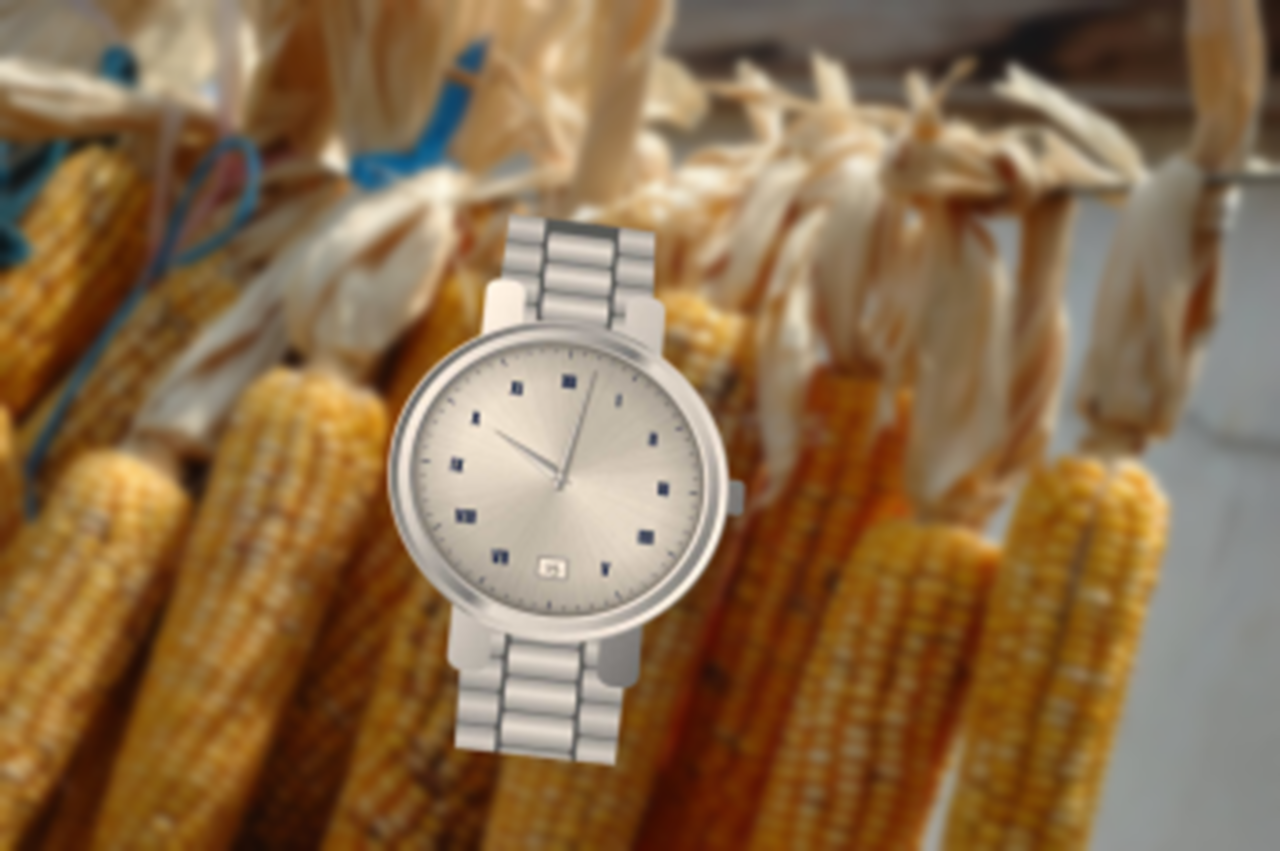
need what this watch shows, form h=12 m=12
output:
h=10 m=2
